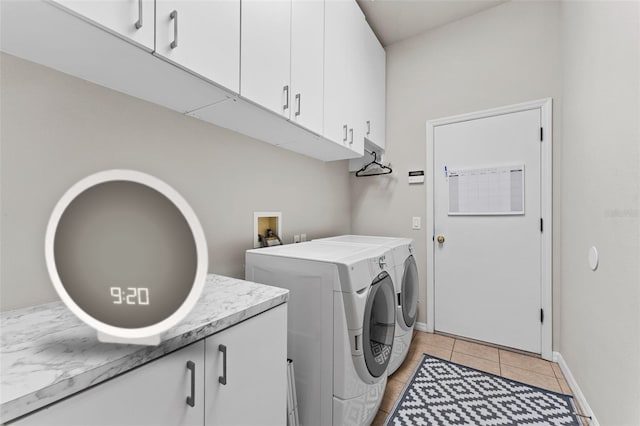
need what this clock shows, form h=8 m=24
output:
h=9 m=20
